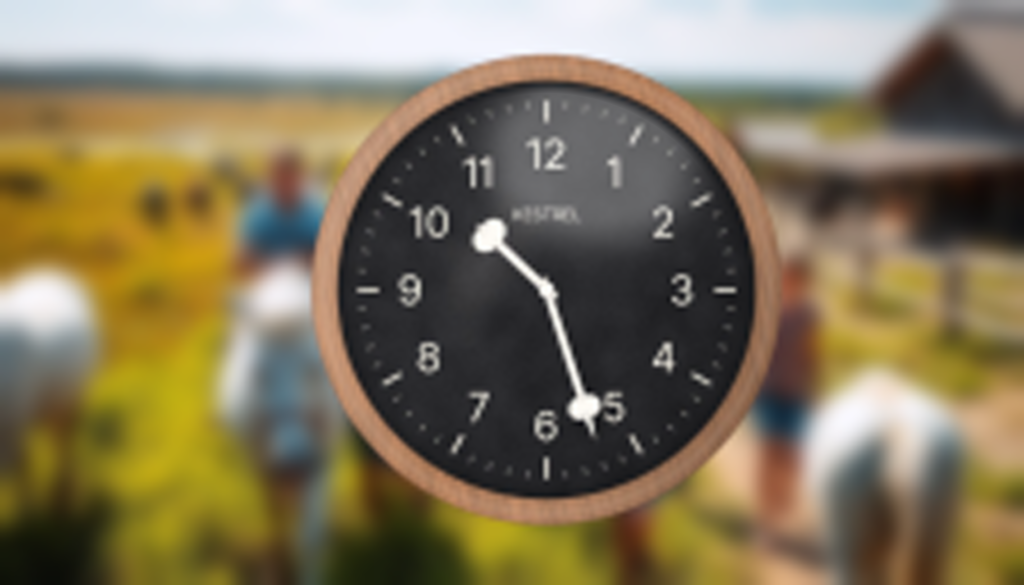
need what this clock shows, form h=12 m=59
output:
h=10 m=27
